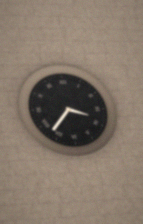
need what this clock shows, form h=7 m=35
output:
h=3 m=37
